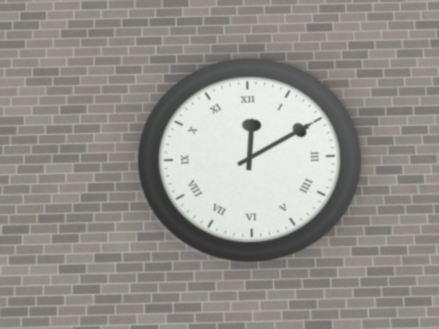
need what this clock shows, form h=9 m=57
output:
h=12 m=10
